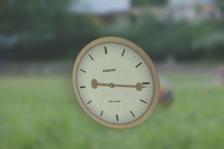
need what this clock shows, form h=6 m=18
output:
h=9 m=16
